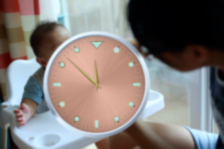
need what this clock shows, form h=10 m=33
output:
h=11 m=52
